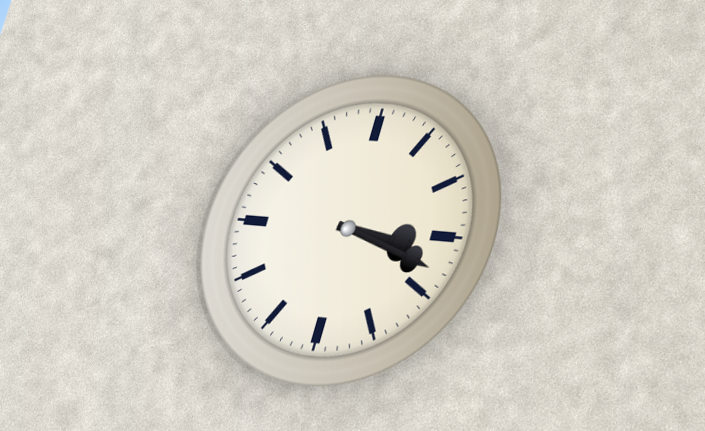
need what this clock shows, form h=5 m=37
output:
h=3 m=18
